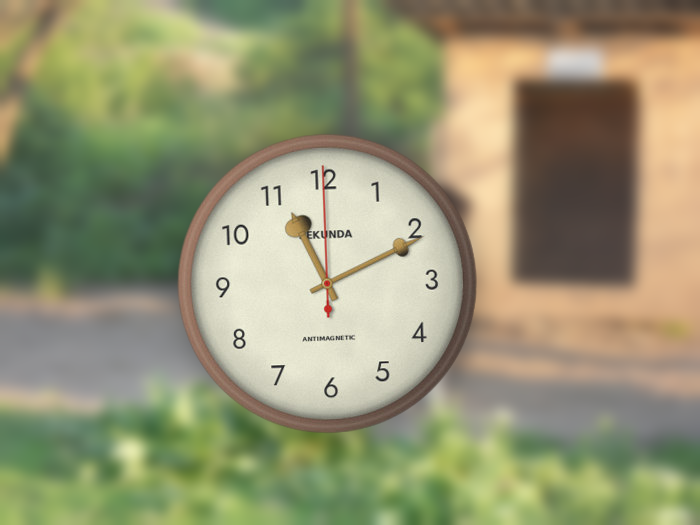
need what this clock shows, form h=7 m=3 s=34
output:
h=11 m=11 s=0
